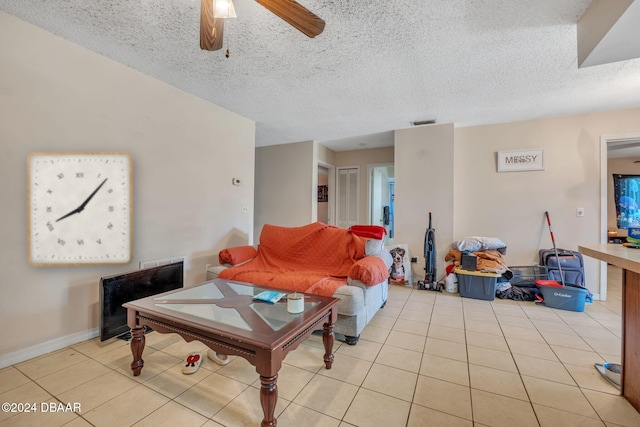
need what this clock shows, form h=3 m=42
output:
h=8 m=7
